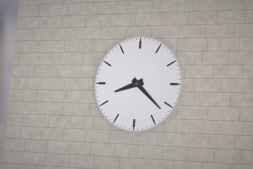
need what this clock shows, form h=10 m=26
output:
h=8 m=22
